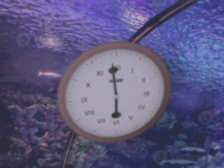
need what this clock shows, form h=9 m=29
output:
h=5 m=59
